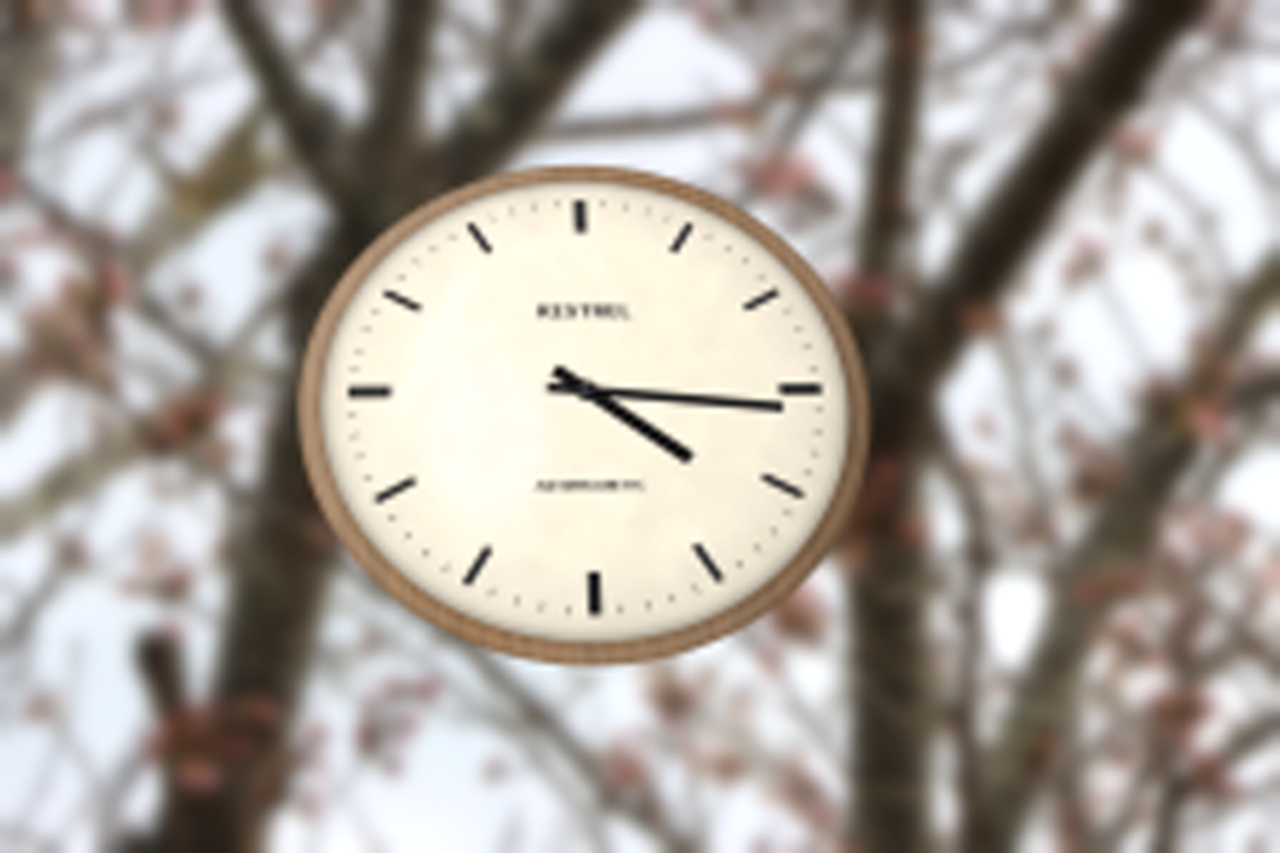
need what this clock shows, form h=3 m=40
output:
h=4 m=16
